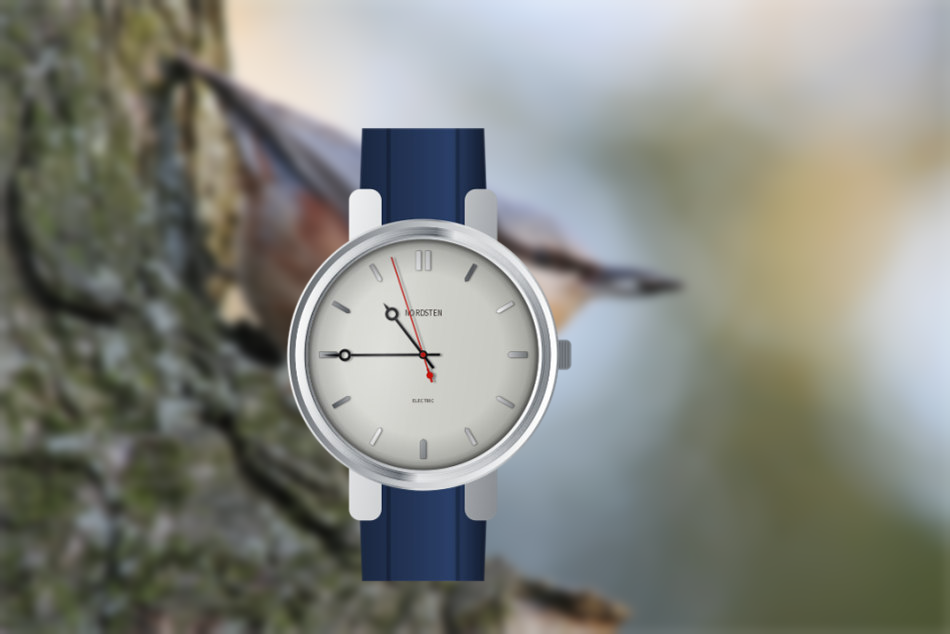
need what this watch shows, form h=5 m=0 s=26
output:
h=10 m=44 s=57
